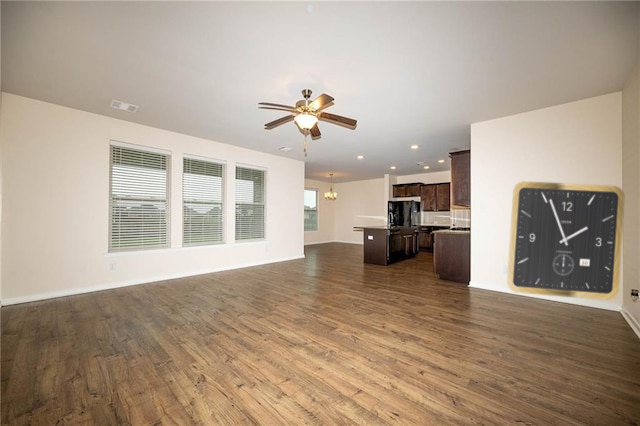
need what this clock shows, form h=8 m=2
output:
h=1 m=56
